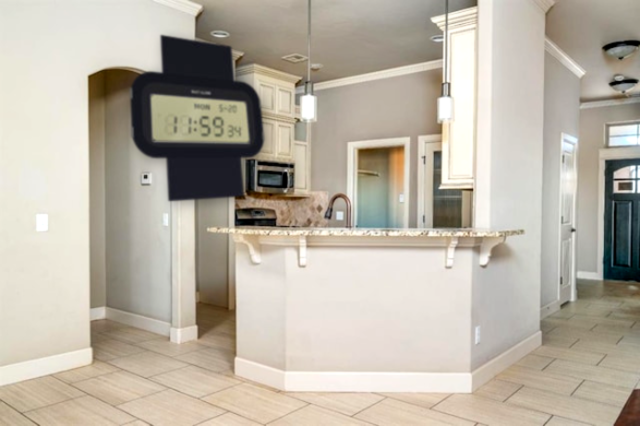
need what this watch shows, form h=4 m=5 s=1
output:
h=11 m=59 s=34
